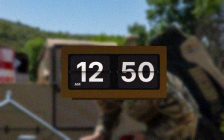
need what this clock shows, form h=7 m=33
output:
h=12 m=50
